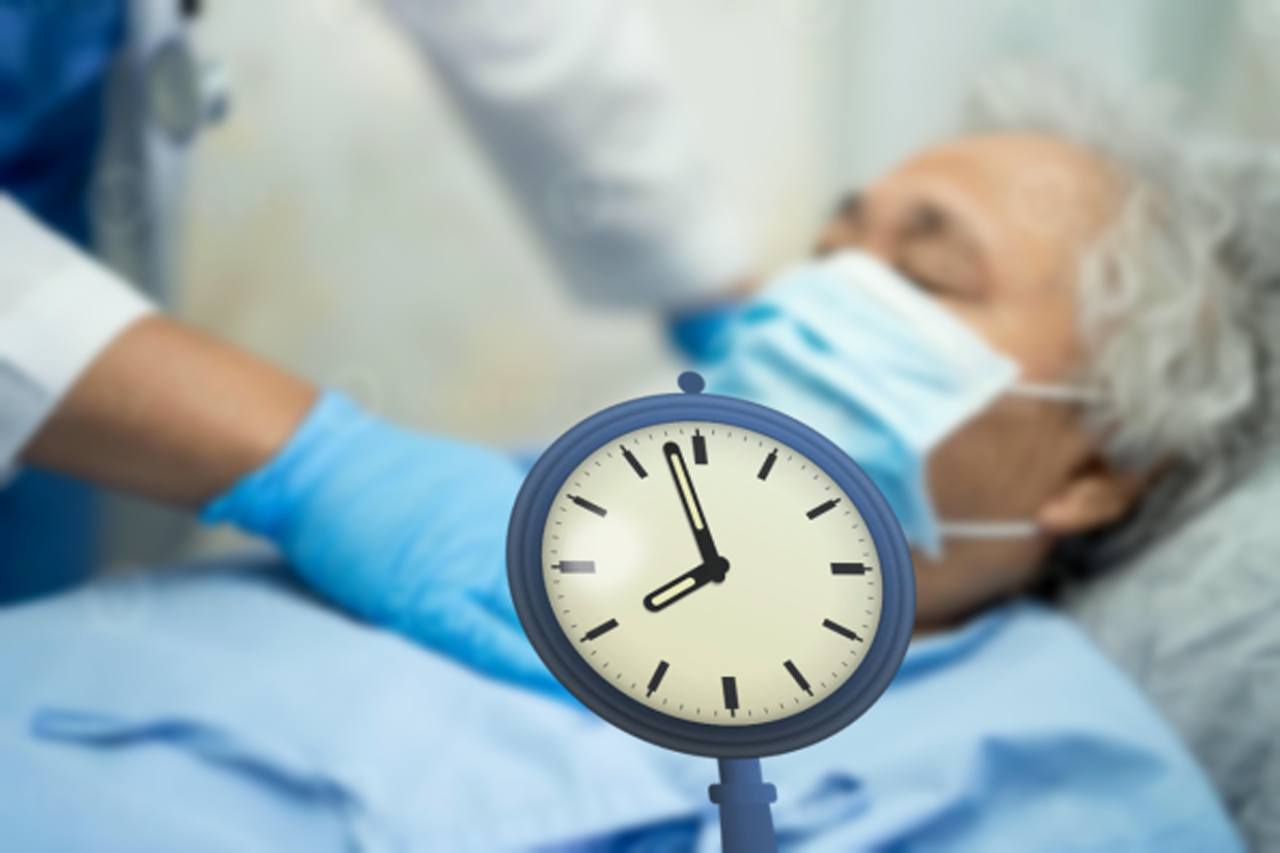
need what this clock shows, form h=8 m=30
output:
h=7 m=58
